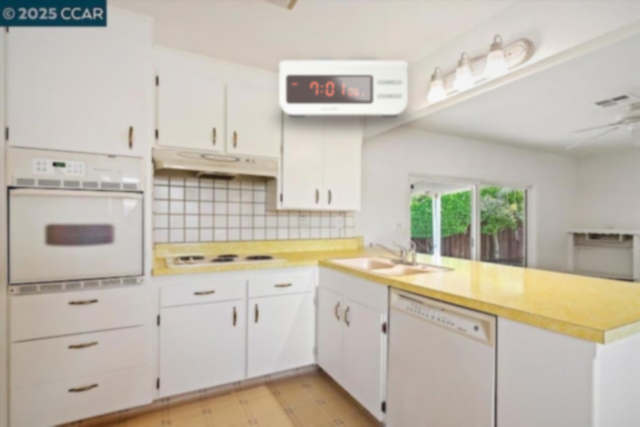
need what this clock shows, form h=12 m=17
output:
h=7 m=1
